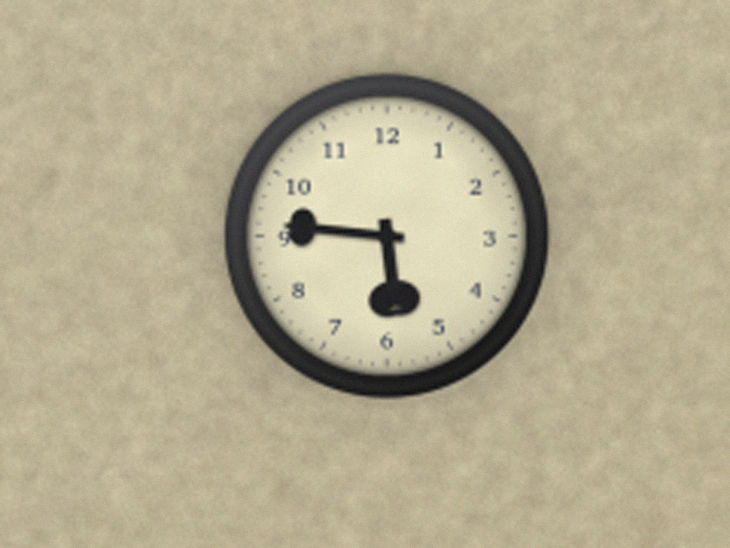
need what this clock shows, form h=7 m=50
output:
h=5 m=46
